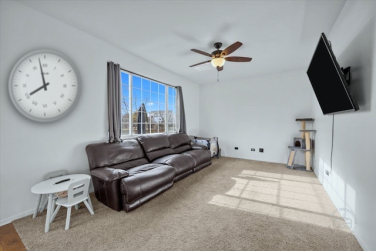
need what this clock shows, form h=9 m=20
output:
h=7 m=58
